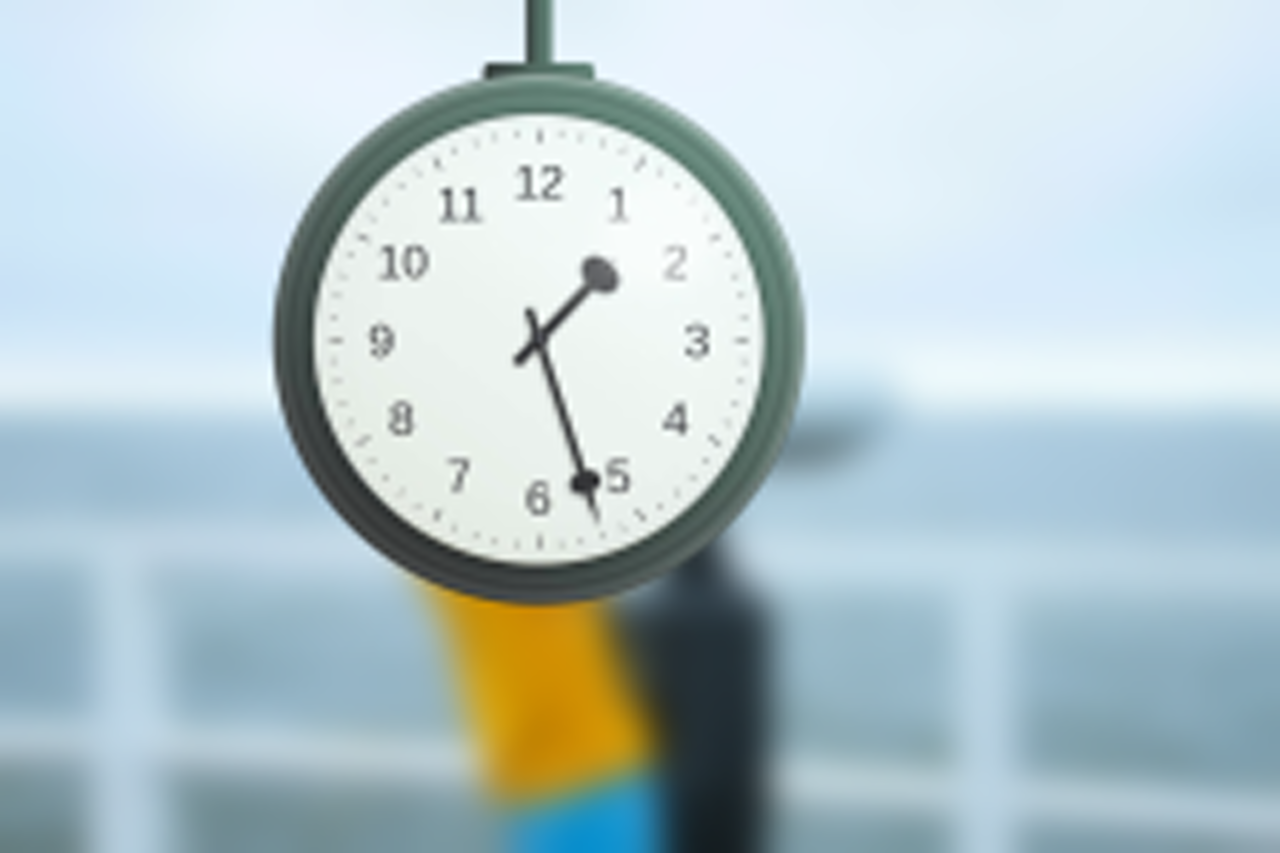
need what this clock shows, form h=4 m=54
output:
h=1 m=27
